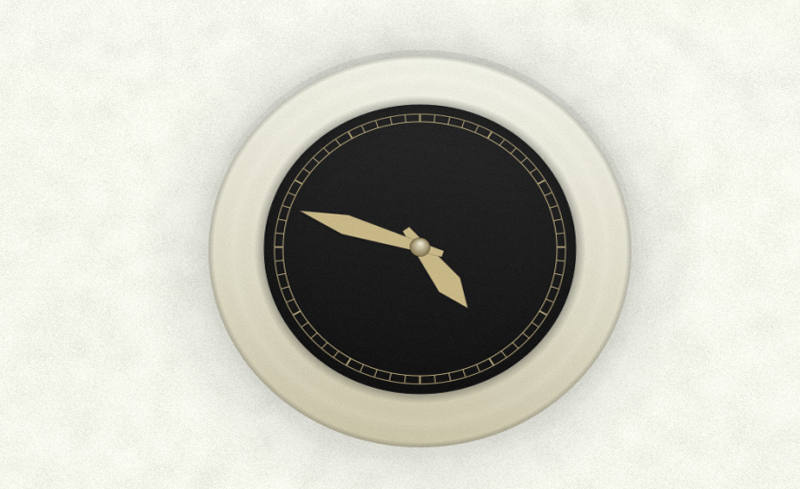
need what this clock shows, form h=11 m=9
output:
h=4 m=48
